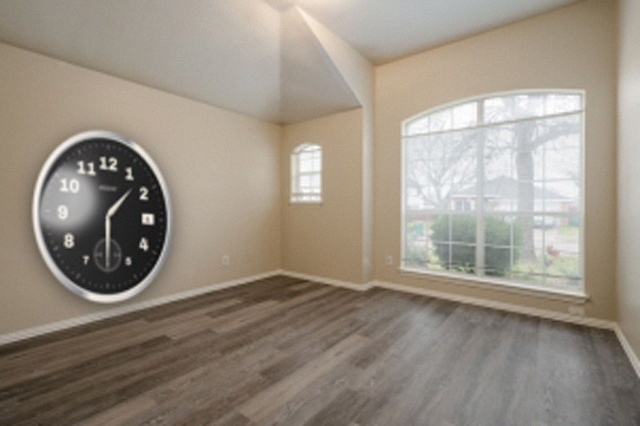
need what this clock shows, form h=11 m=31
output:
h=1 m=30
